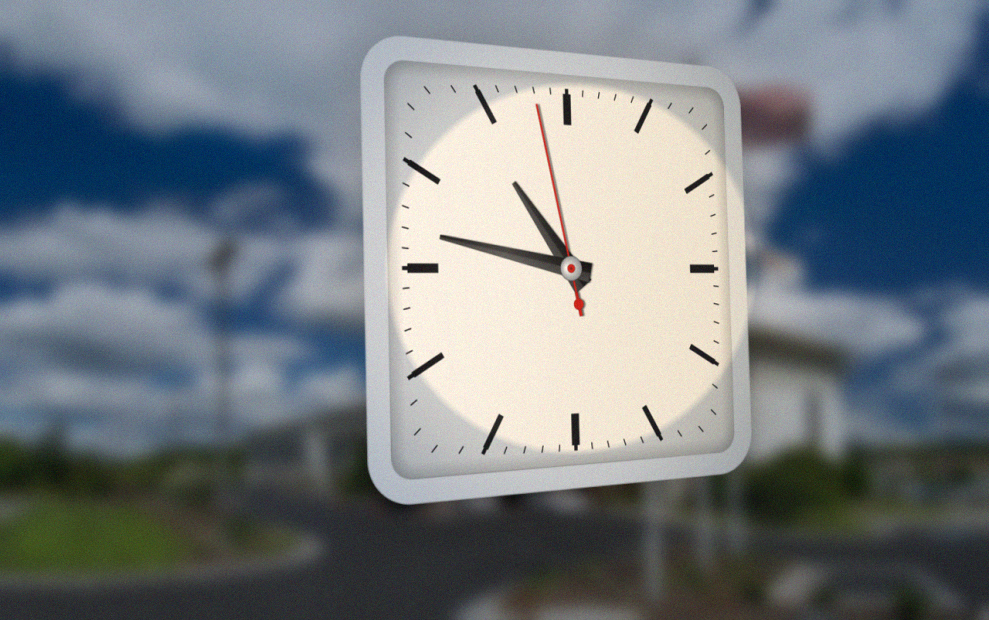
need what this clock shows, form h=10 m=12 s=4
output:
h=10 m=46 s=58
